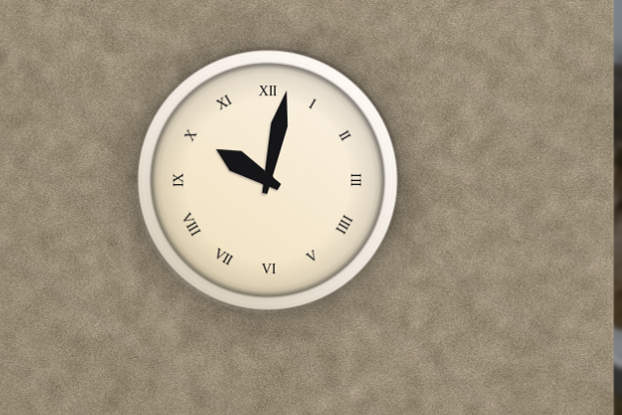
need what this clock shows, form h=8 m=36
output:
h=10 m=2
